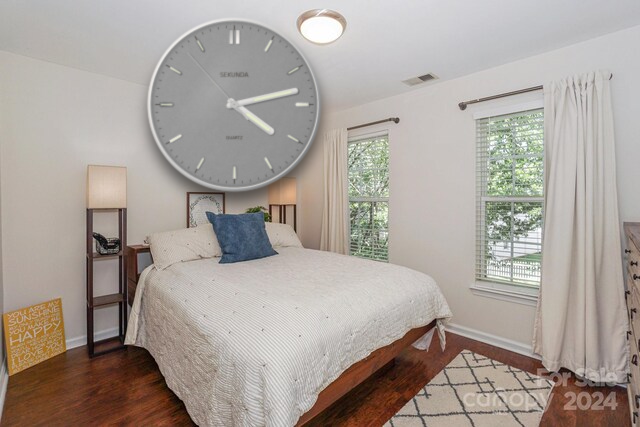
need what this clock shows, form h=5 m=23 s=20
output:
h=4 m=12 s=53
